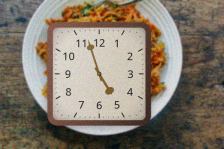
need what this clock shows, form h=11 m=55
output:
h=4 m=57
